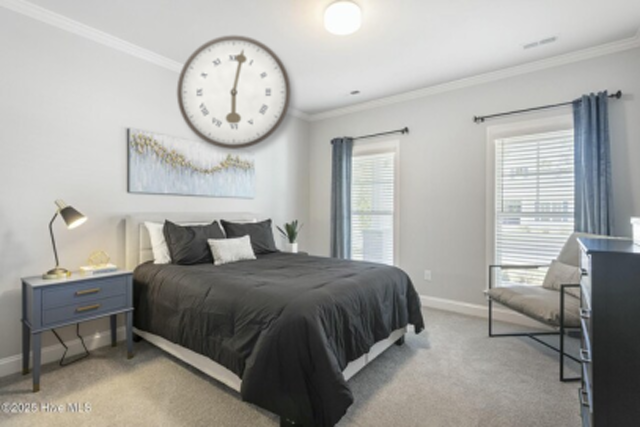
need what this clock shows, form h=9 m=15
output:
h=6 m=2
